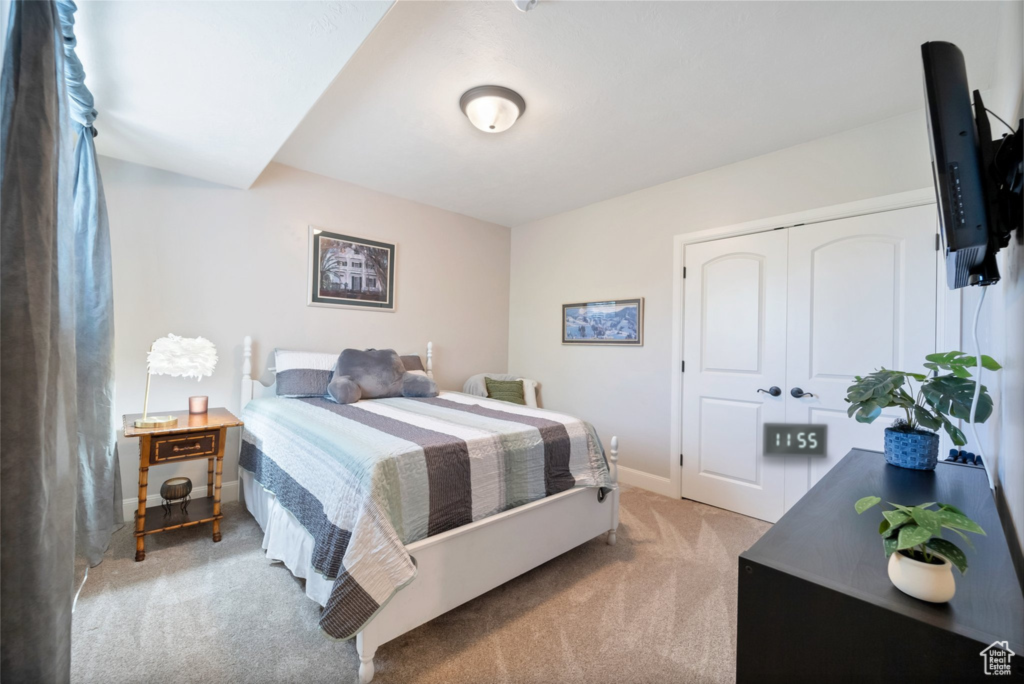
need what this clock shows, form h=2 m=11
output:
h=11 m=55
